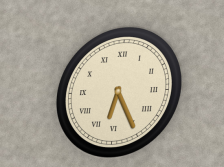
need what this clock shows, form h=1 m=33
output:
h=6 m=25
